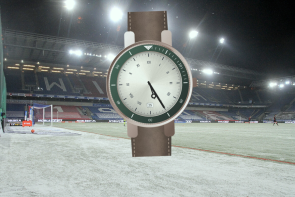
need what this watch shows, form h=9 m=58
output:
h=5 m=25
